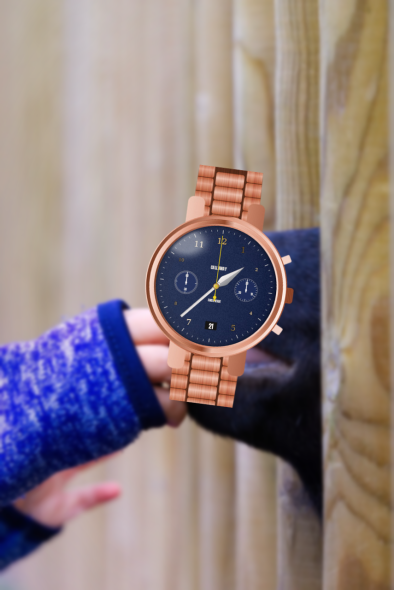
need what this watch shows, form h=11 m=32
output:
h=1 m=37
